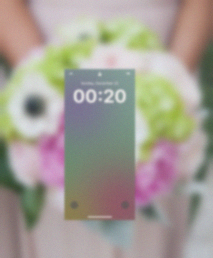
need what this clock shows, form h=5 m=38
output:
h=0 m=20
